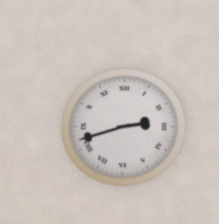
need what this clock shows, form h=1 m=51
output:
h=2 m=42
